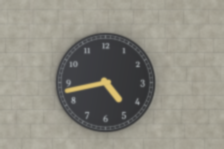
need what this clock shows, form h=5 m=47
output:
h=4 m=43
